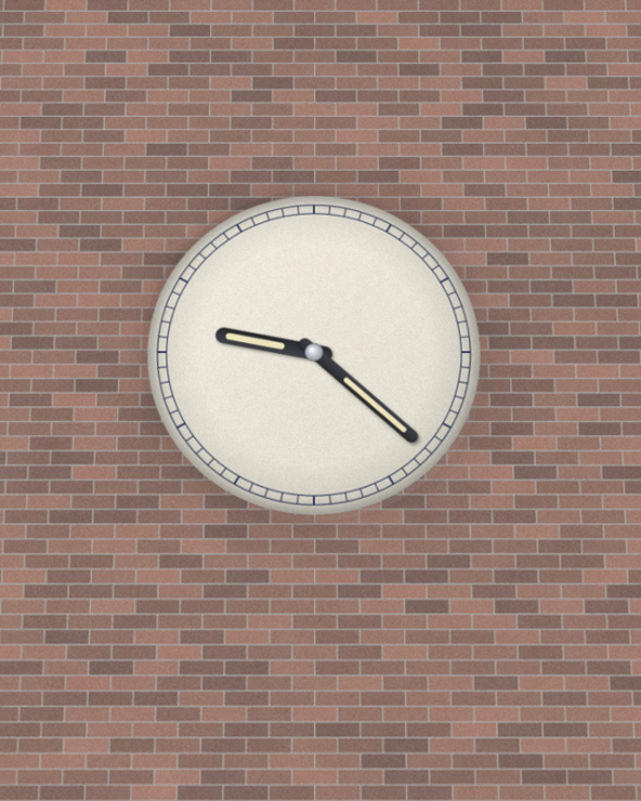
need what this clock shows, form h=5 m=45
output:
h=9 m=22
